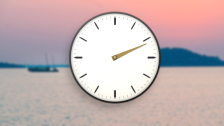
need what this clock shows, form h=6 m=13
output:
h=2 m=11
